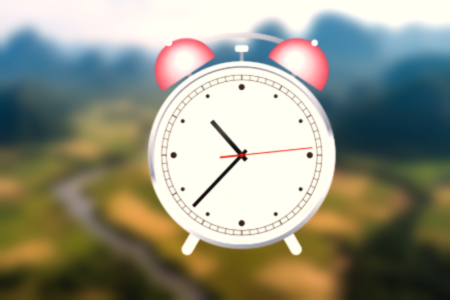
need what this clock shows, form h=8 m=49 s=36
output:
h=10 m=37 s=14
